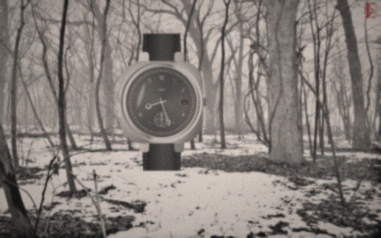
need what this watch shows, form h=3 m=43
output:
h=8 m=27
